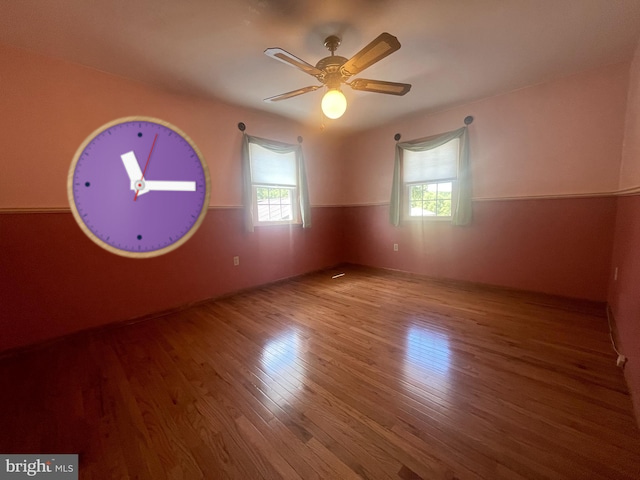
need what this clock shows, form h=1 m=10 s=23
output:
h=11 m=15 s=3
